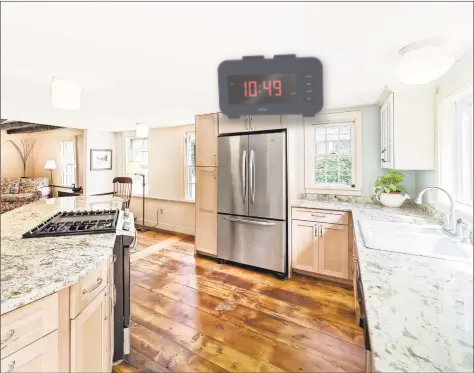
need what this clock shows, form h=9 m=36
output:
h=10 m=49
